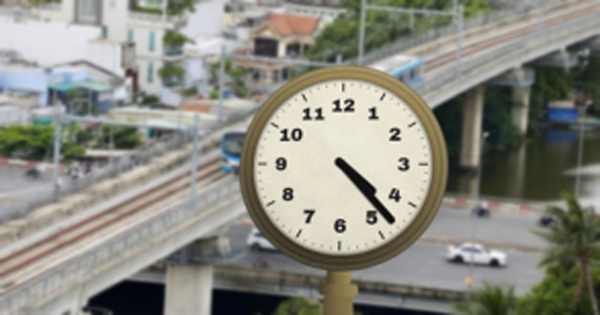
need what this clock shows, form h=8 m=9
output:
h=4 m=23
